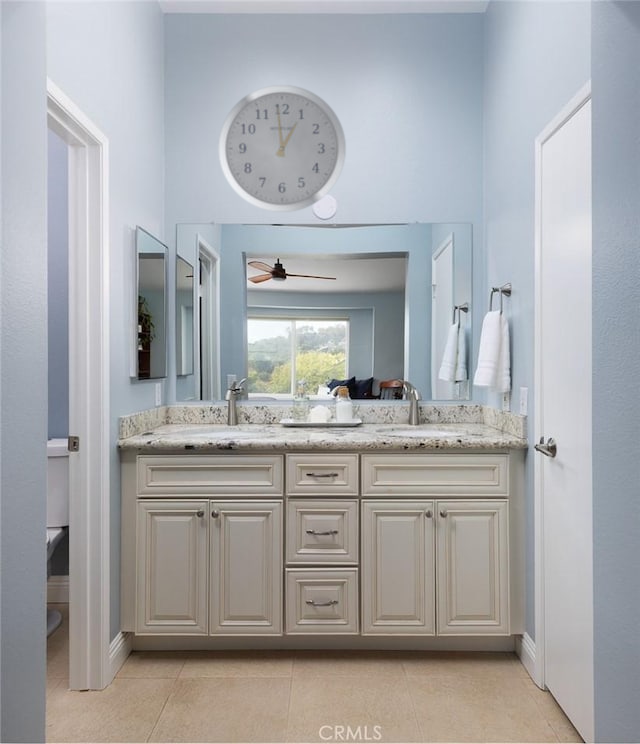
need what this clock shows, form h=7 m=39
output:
h=12 m=59
